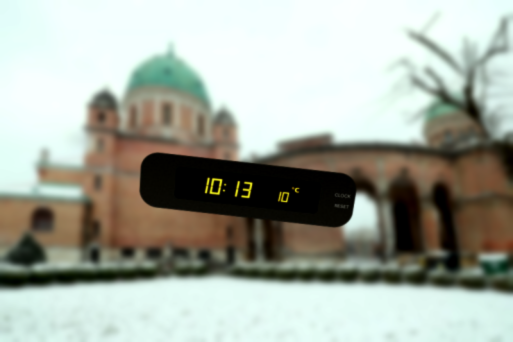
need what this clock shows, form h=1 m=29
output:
h=10 m=13
